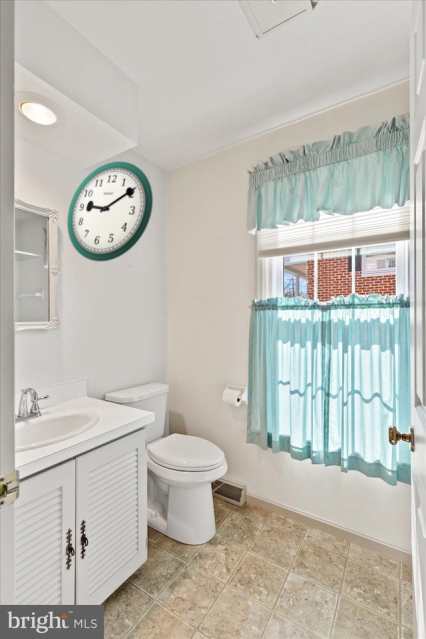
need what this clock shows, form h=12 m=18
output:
h=9 m=9
